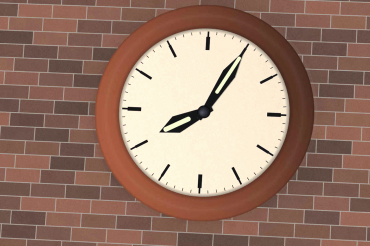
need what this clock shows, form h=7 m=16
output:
h=8 m=5
